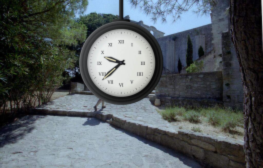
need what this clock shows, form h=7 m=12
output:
h=9 m=38
